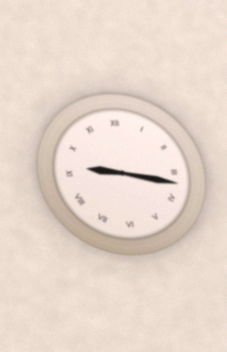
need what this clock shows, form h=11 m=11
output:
h=9 m=17
